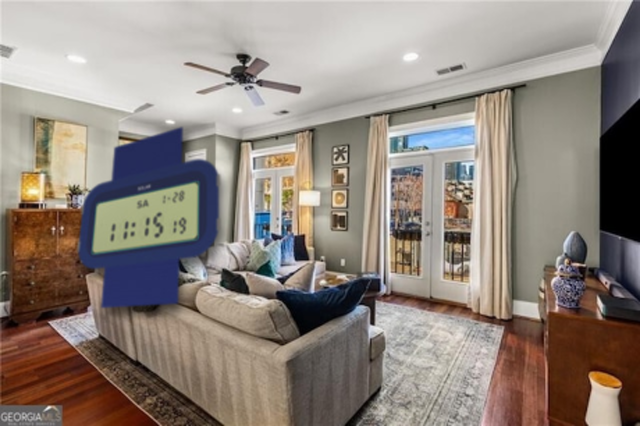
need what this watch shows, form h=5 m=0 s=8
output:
h=11 m=15 s=19
